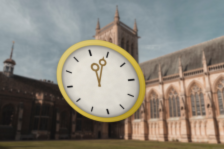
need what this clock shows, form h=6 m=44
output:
h=12 m=4
